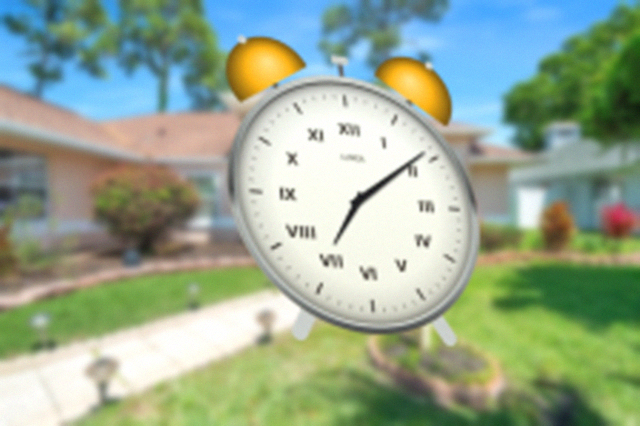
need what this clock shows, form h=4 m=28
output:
h=7 m=9
